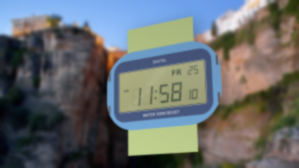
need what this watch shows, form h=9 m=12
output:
h=11 m=58
